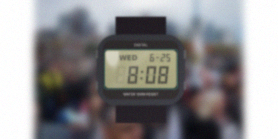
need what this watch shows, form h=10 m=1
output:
h=8 m=8
